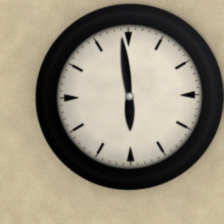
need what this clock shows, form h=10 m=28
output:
h=5 m=59
